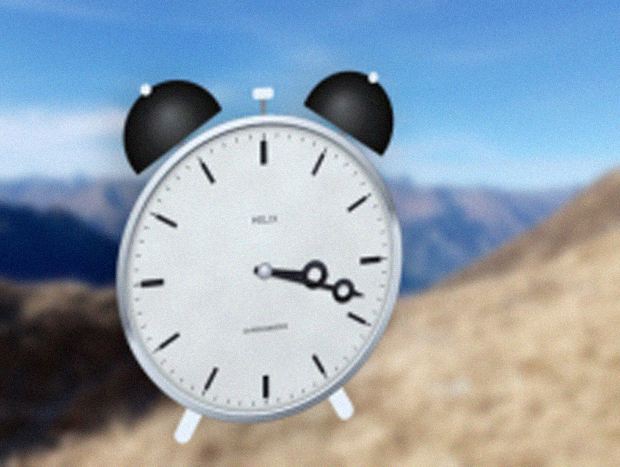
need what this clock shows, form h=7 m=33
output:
h=3 m=18
